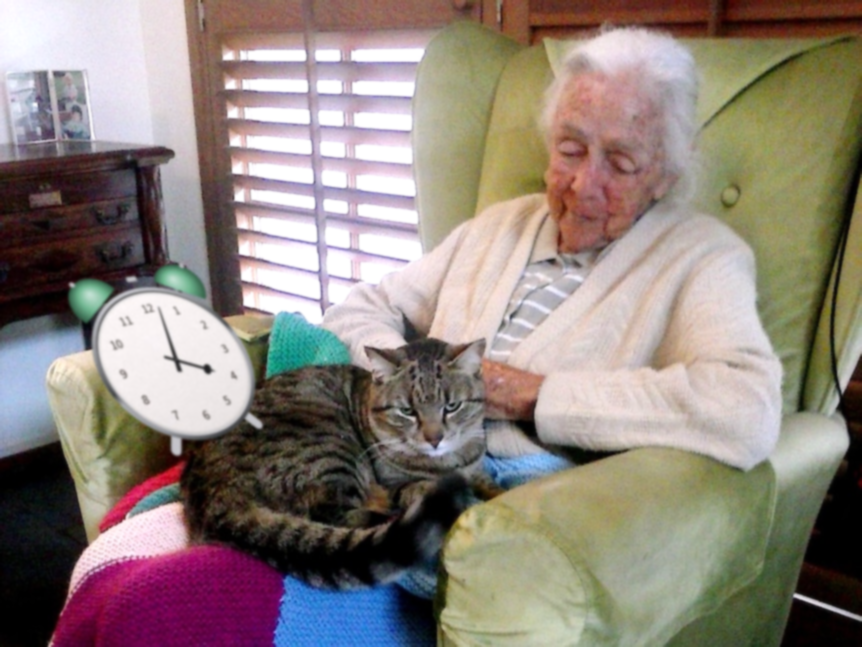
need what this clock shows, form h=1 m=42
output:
h=4 m=2
